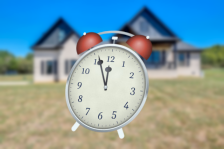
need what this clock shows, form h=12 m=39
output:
h=11 m=56
